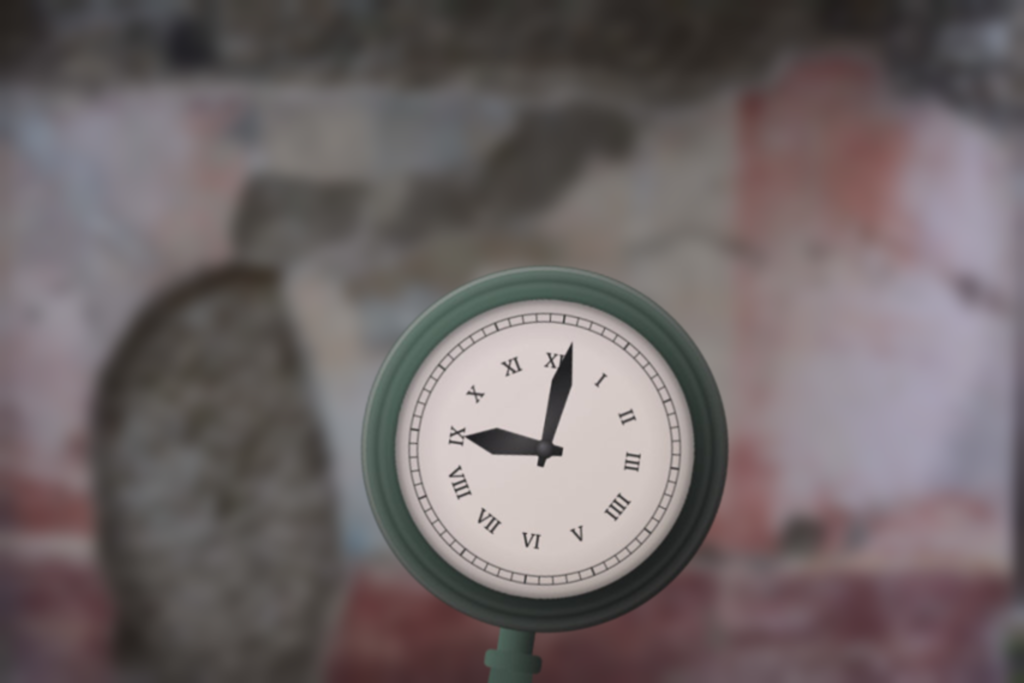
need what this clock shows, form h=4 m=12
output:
h=9 m=1
